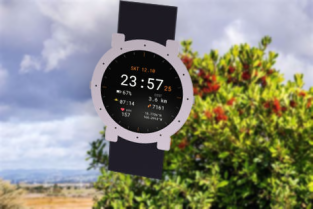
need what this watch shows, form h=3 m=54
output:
h=23 m=57
